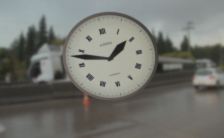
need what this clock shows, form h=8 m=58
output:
h=1 m=48
